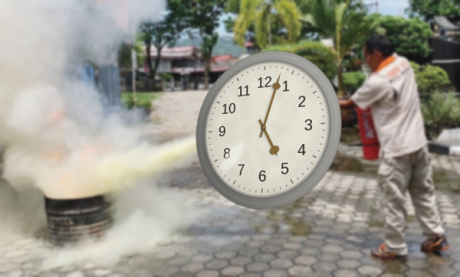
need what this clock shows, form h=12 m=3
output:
h=5 m=3
